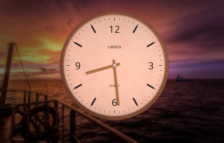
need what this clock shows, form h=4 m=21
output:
h=8 m=29
